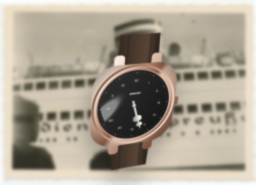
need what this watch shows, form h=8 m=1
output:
h=5 m=27
